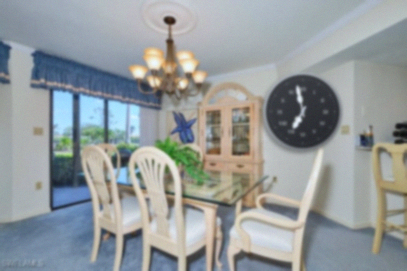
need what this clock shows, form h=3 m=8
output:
h=6 m=58
